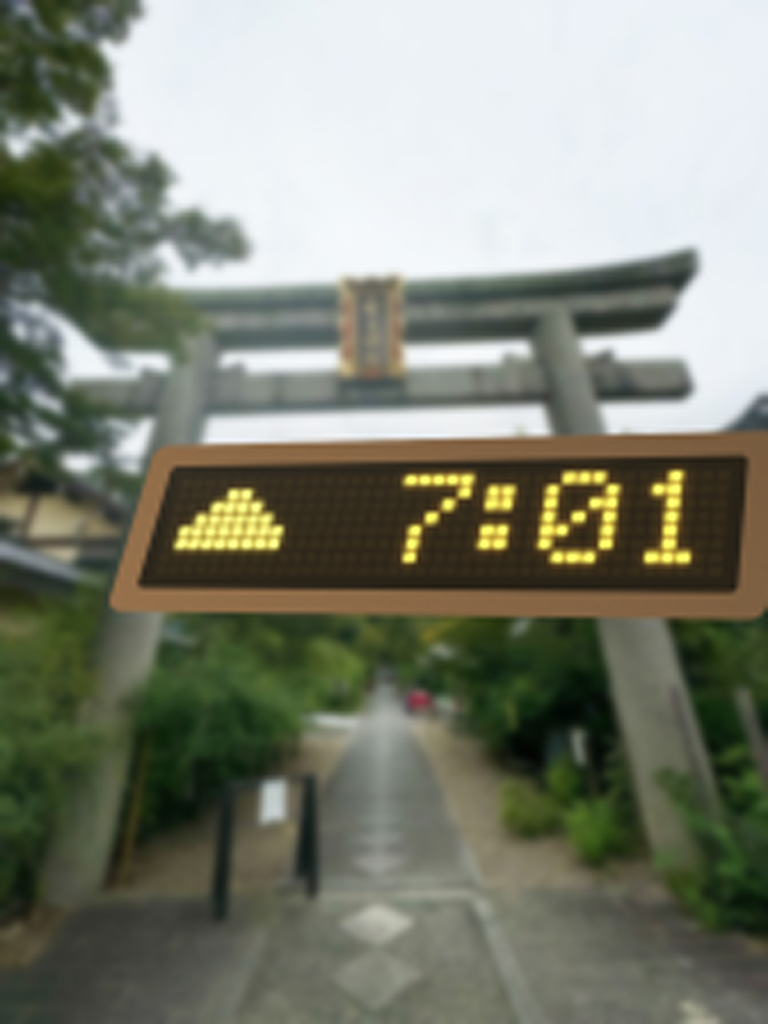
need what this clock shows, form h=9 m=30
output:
h=7 m=1
